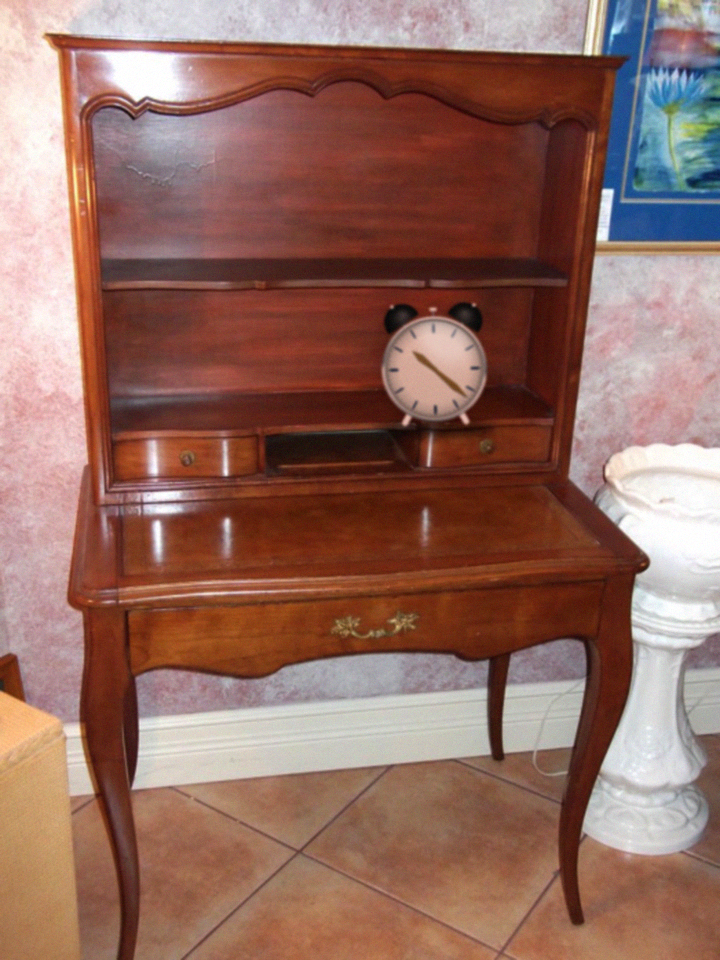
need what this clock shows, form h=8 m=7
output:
h=10 m=22
